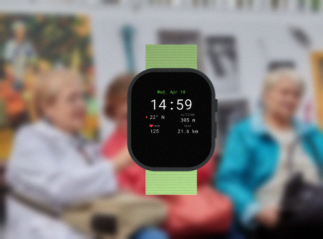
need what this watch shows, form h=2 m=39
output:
h=14 m=59
